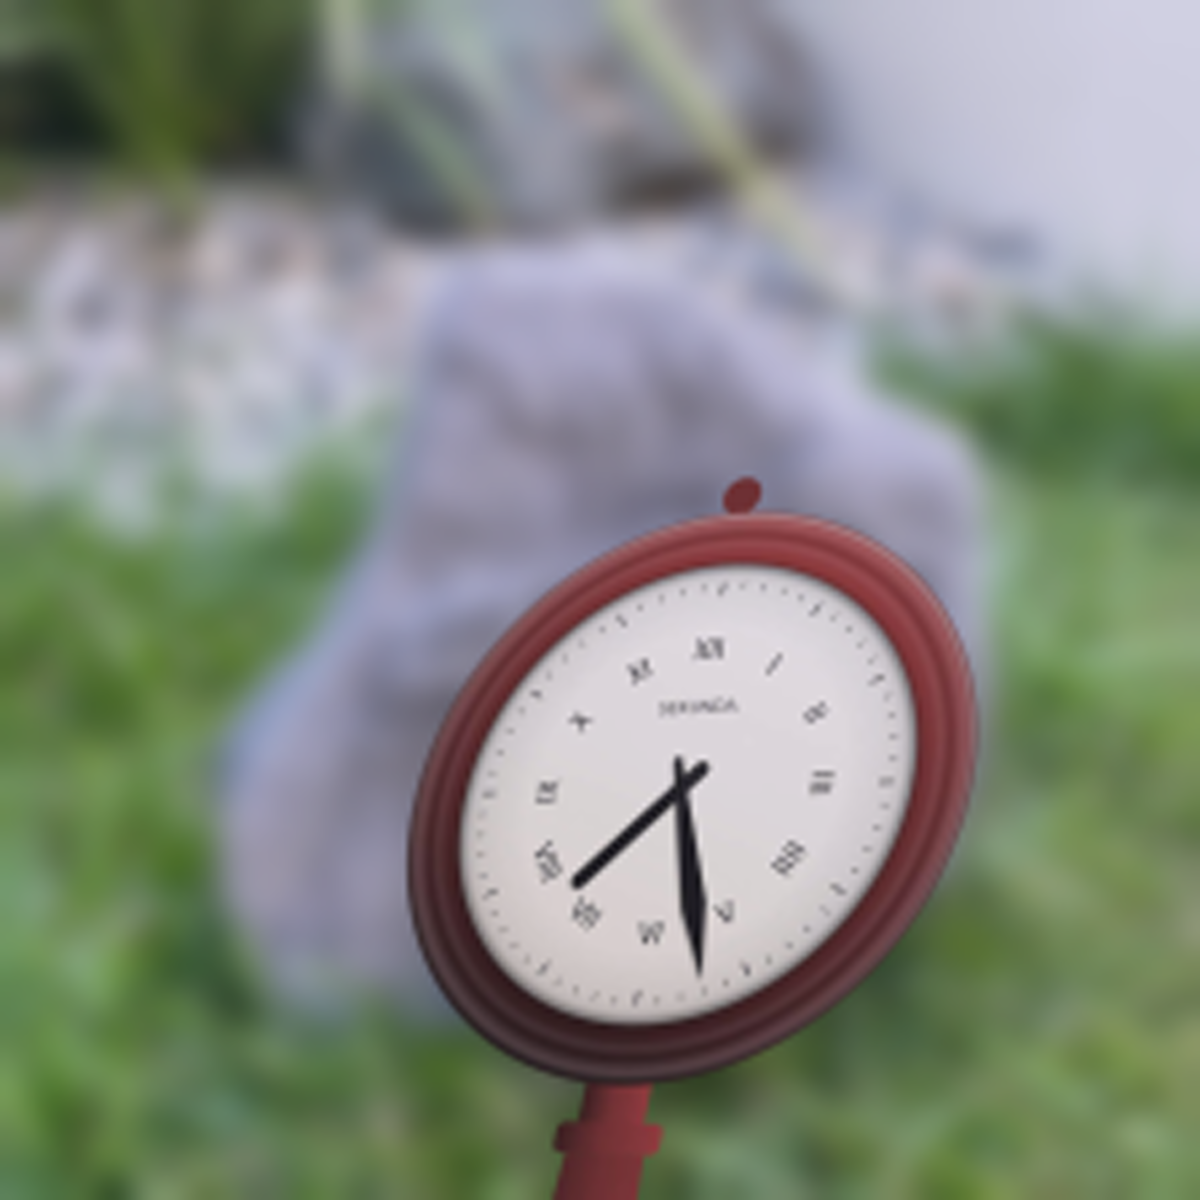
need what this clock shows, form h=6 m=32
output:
h=7 m=27
